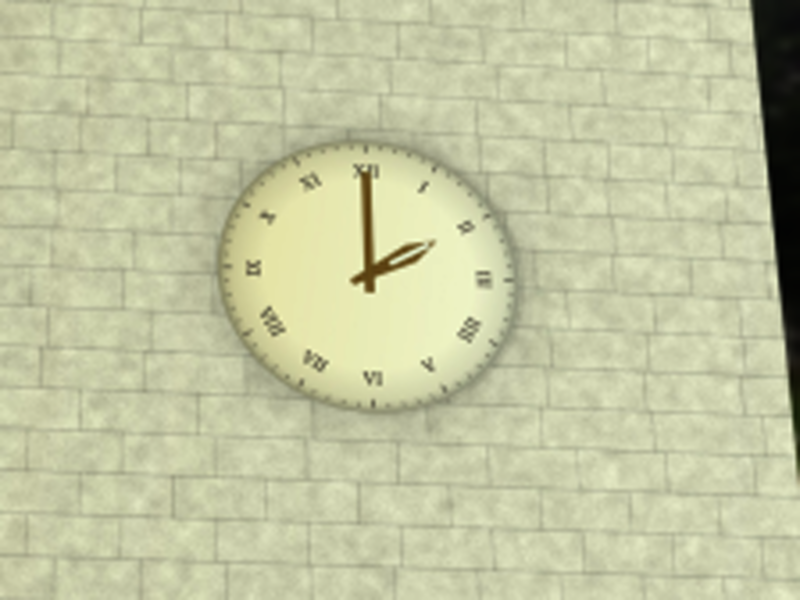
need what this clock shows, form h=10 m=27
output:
h=2 m=0
